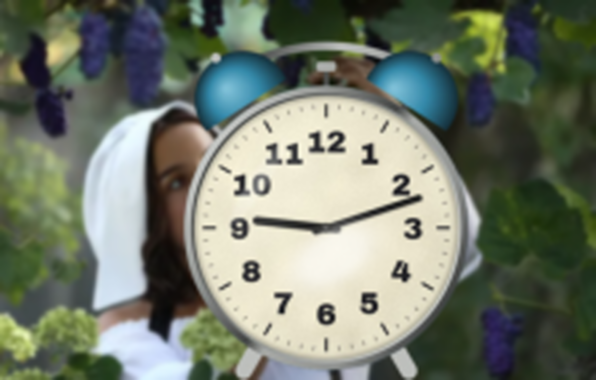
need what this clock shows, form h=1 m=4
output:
h=9 m=12
